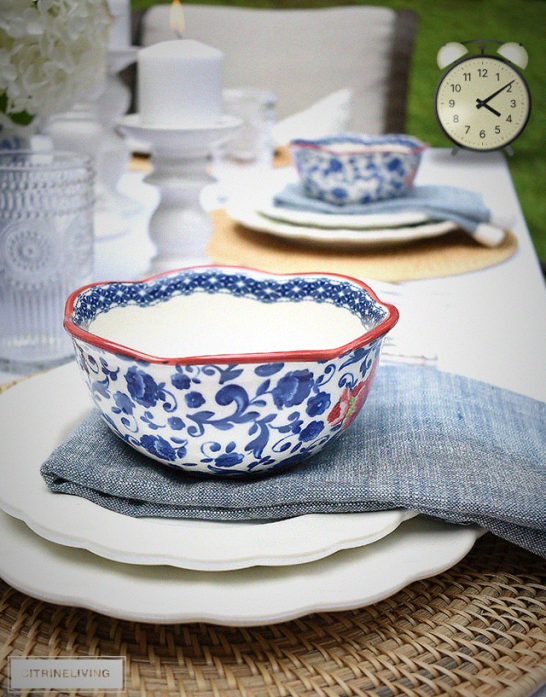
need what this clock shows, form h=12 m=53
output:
h=4 m=9
